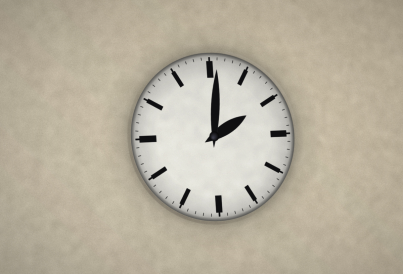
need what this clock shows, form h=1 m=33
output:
h=2 m=1
